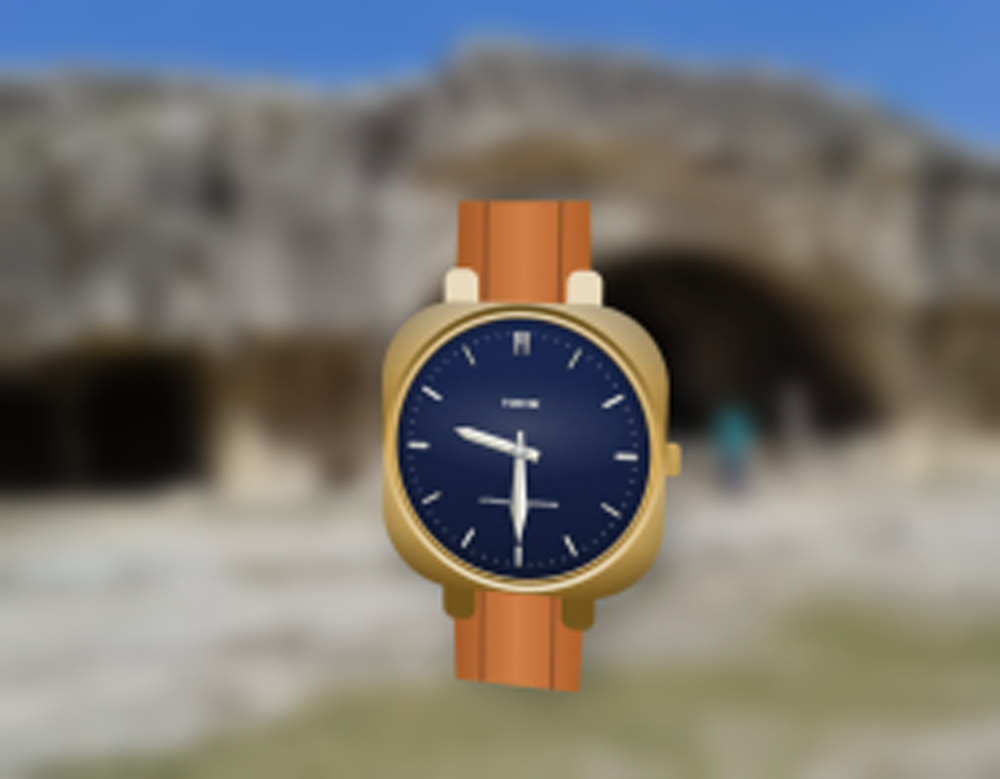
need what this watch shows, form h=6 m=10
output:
h=9 m=30
